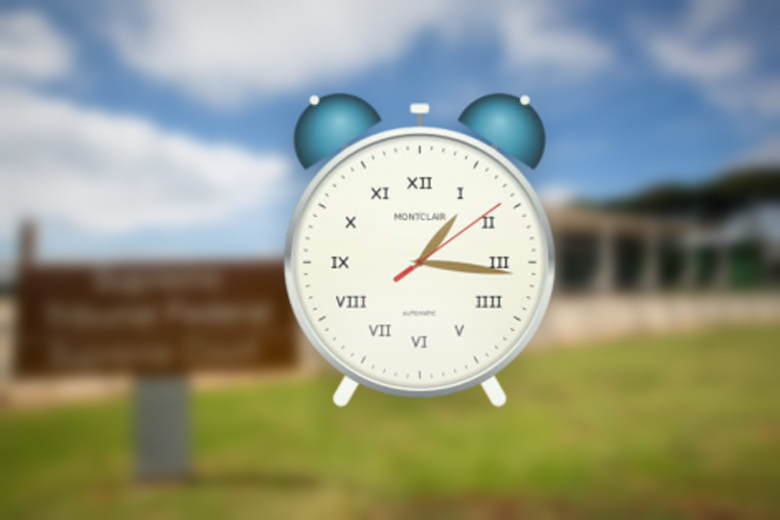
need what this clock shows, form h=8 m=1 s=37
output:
h=1 m=16 s=9
